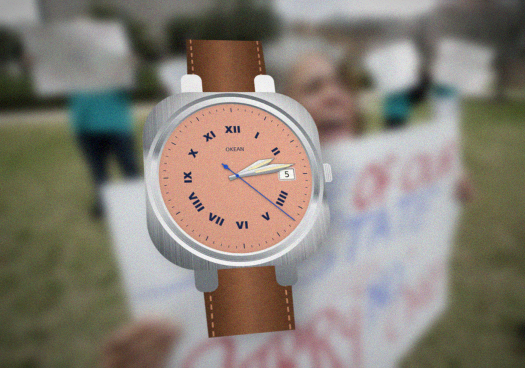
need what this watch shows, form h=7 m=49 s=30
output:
h=2 m=13 s=22
